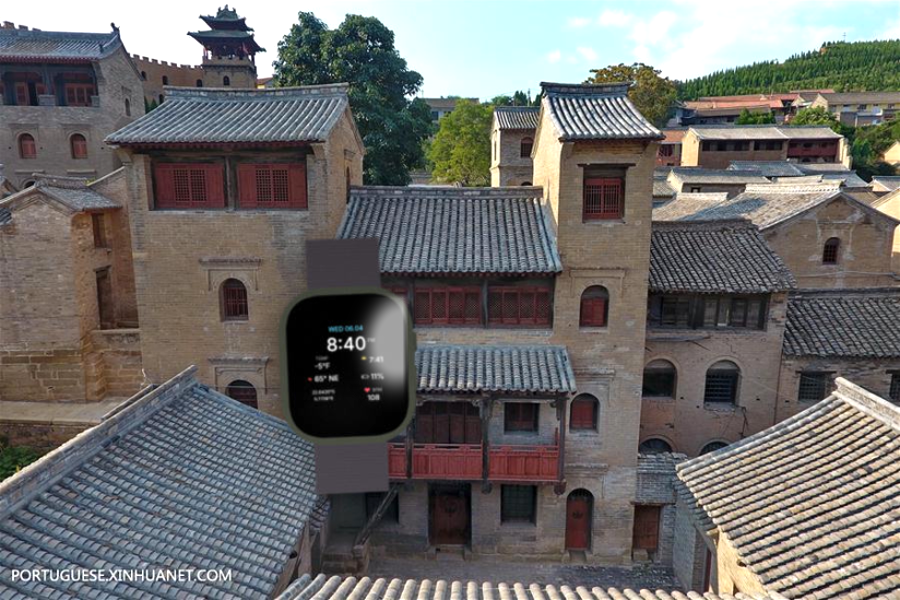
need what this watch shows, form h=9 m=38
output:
h=8 m=40
